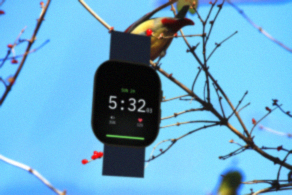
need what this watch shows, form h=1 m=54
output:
h=5 m=32
